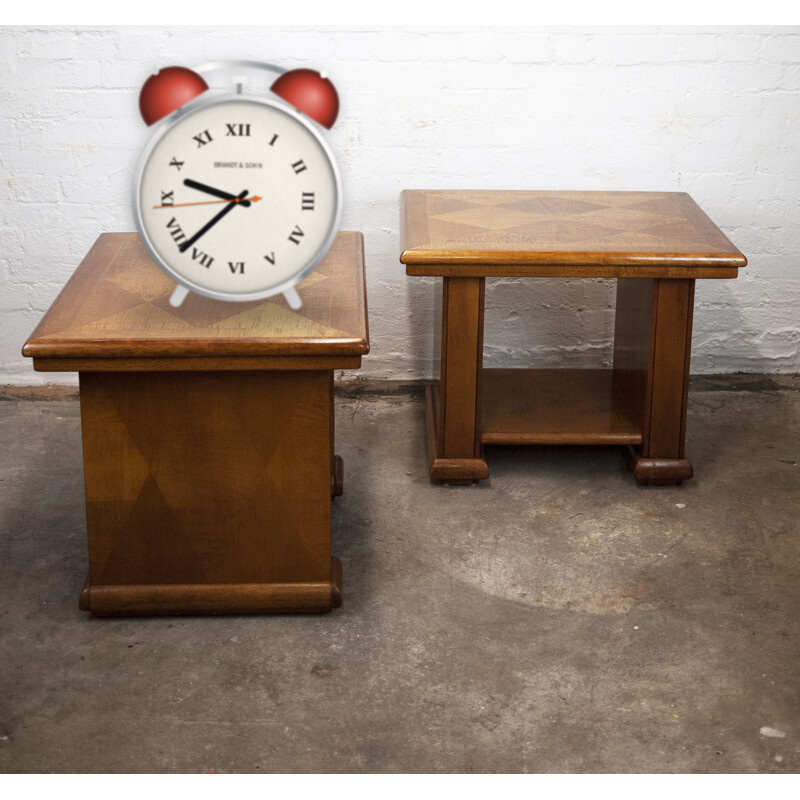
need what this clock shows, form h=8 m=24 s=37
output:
h=9 m=37 s=44
